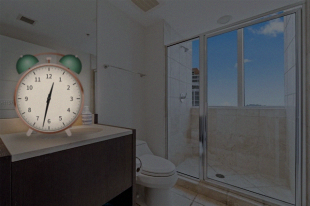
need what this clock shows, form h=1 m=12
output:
h=12 m=32
